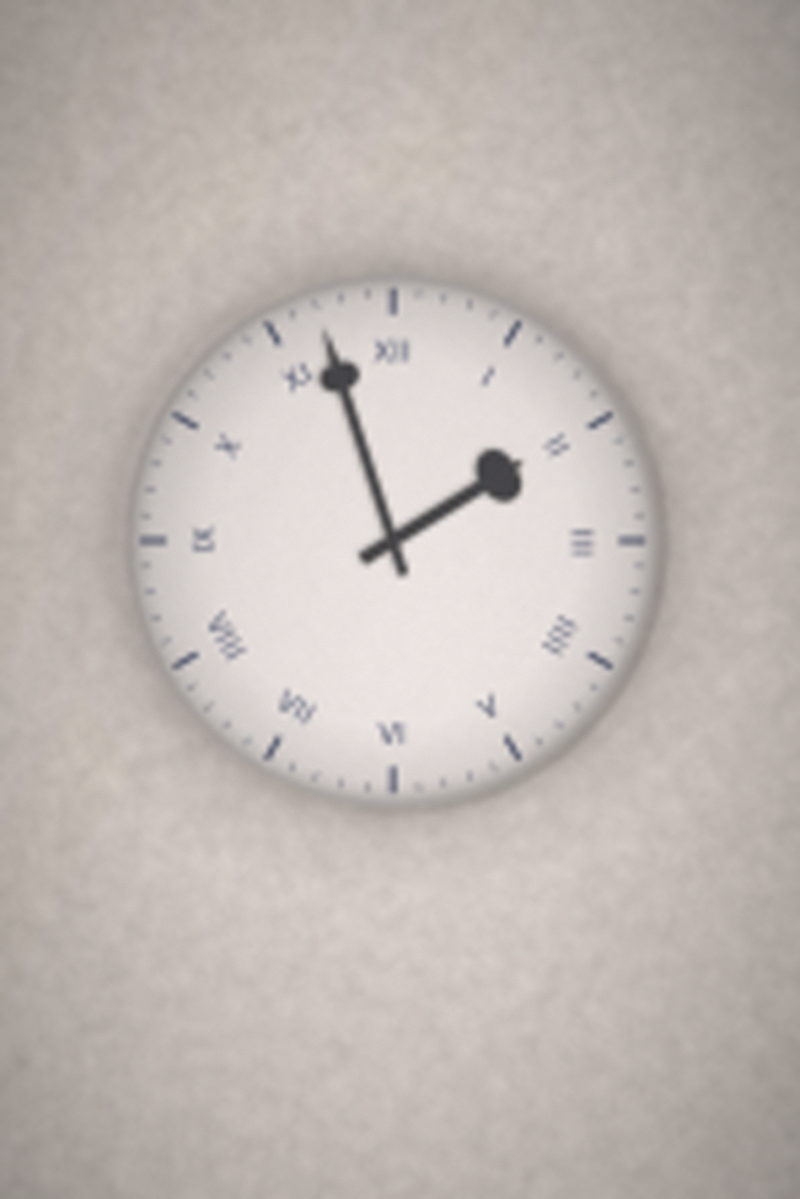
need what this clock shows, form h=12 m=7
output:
h=1 m=57
